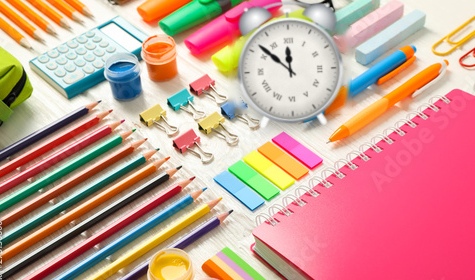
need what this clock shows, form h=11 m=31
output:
h=11 m=52
